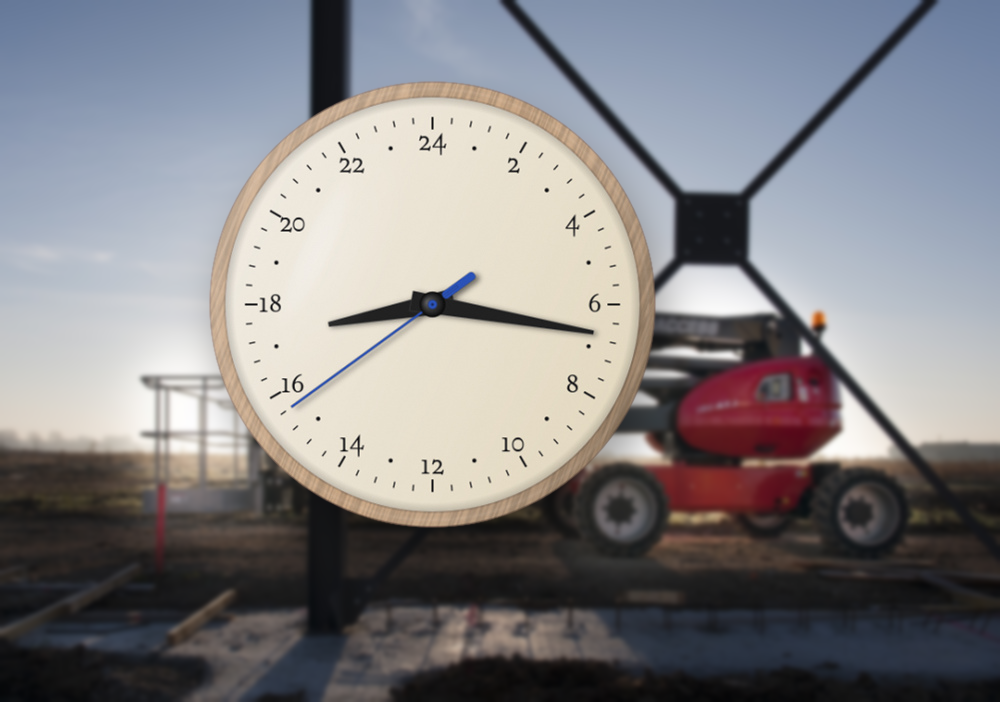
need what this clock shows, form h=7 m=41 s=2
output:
h=17 m=16 s=39
